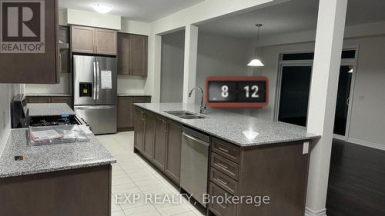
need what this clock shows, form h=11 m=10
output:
h=8 m=12
